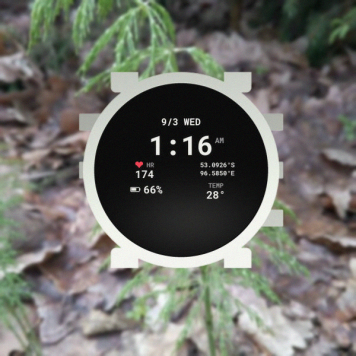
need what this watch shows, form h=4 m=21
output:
h=1 m=16
